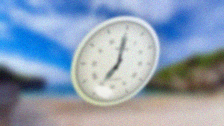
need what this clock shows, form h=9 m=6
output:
h=7 m=0
